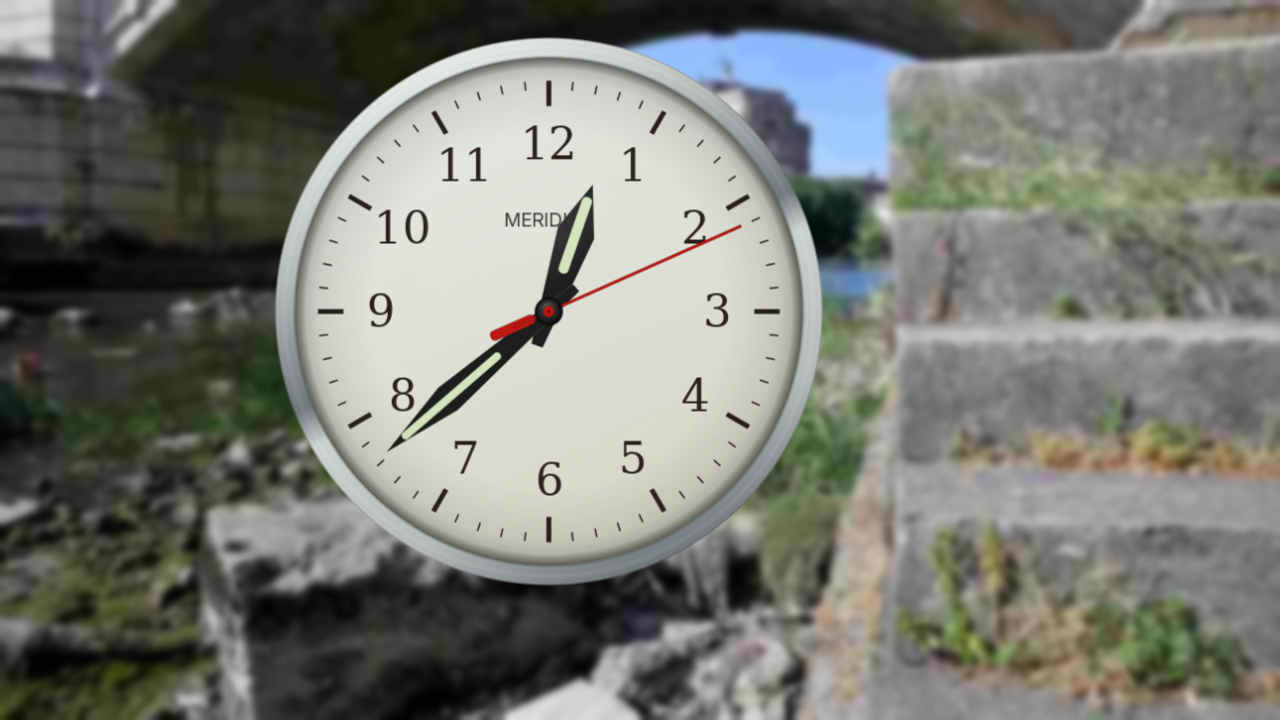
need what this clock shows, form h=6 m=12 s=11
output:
h=12 m=38 s=11
